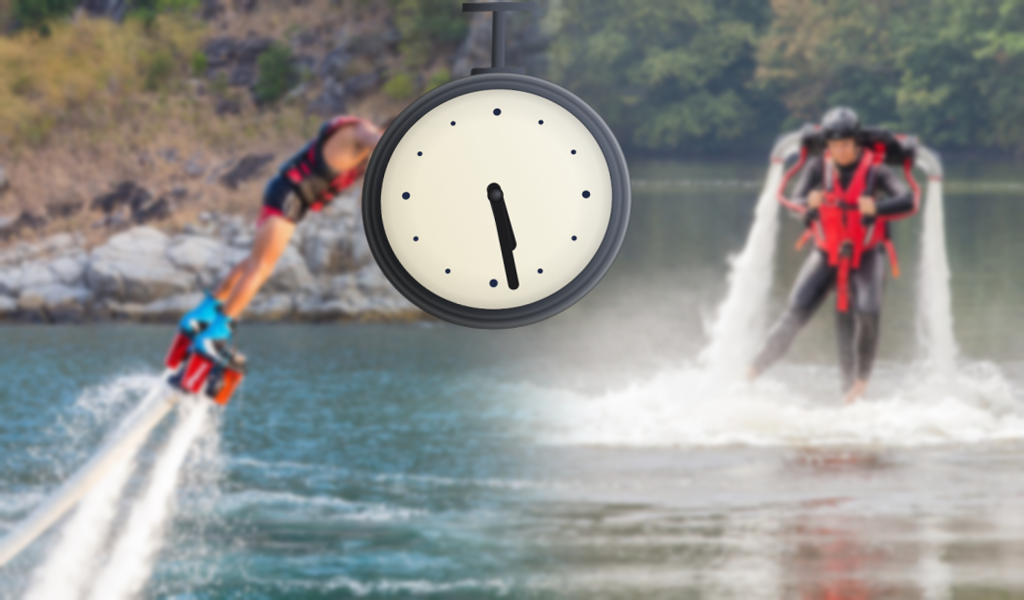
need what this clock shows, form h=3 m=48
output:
h=5 m=28
